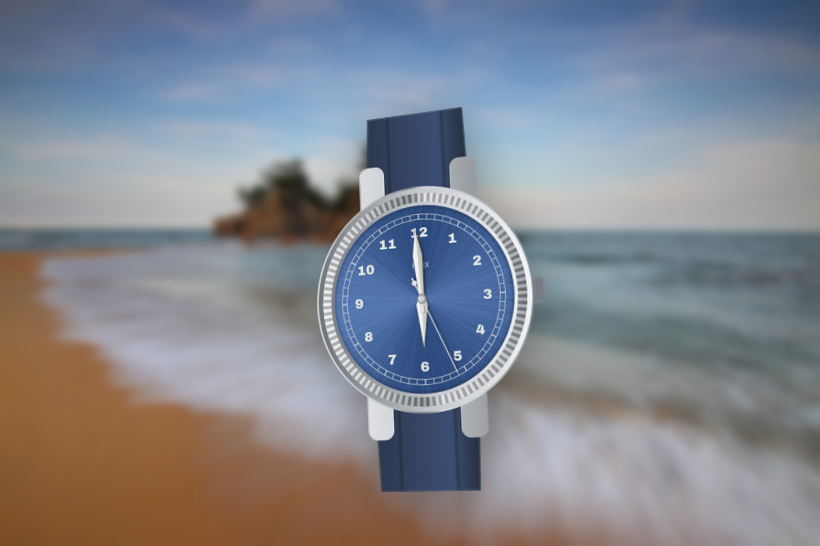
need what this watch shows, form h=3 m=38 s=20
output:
h=5 m=59 s=26
